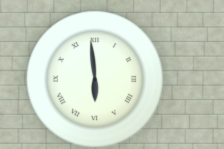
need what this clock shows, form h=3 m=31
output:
h=5 m=59
